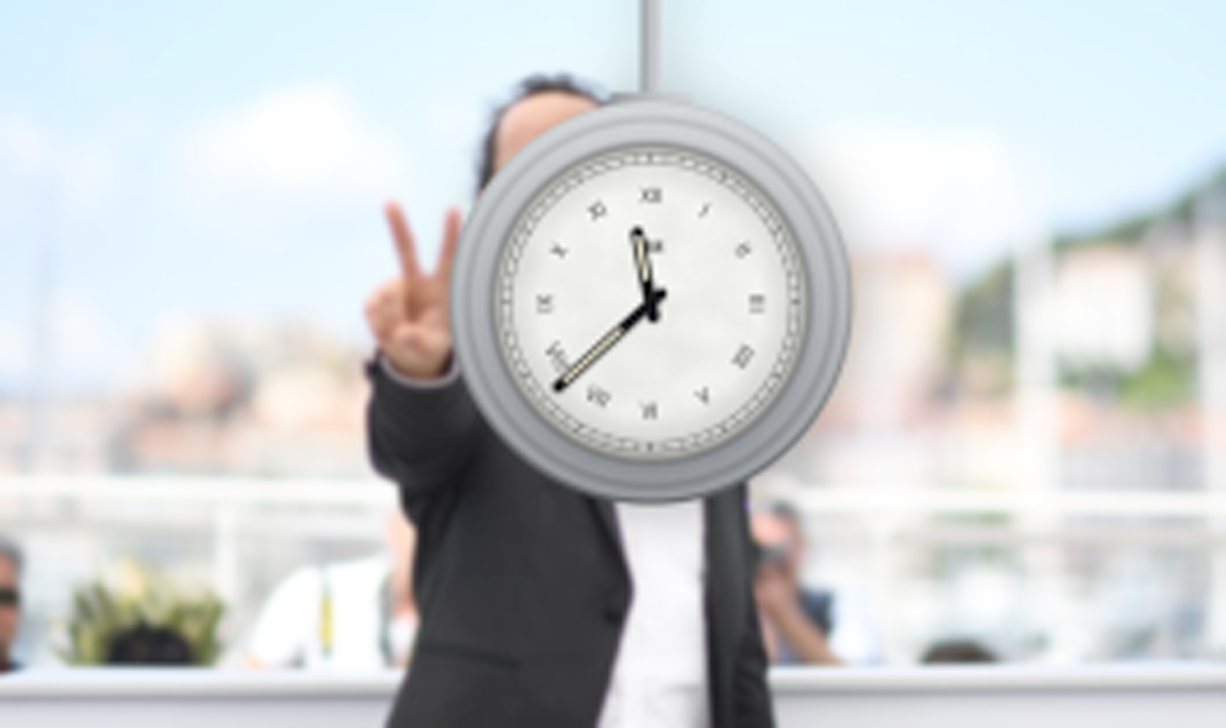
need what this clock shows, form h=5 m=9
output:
h=11 m=38
